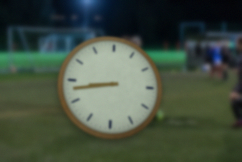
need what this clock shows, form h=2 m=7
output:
h=8 m=43
